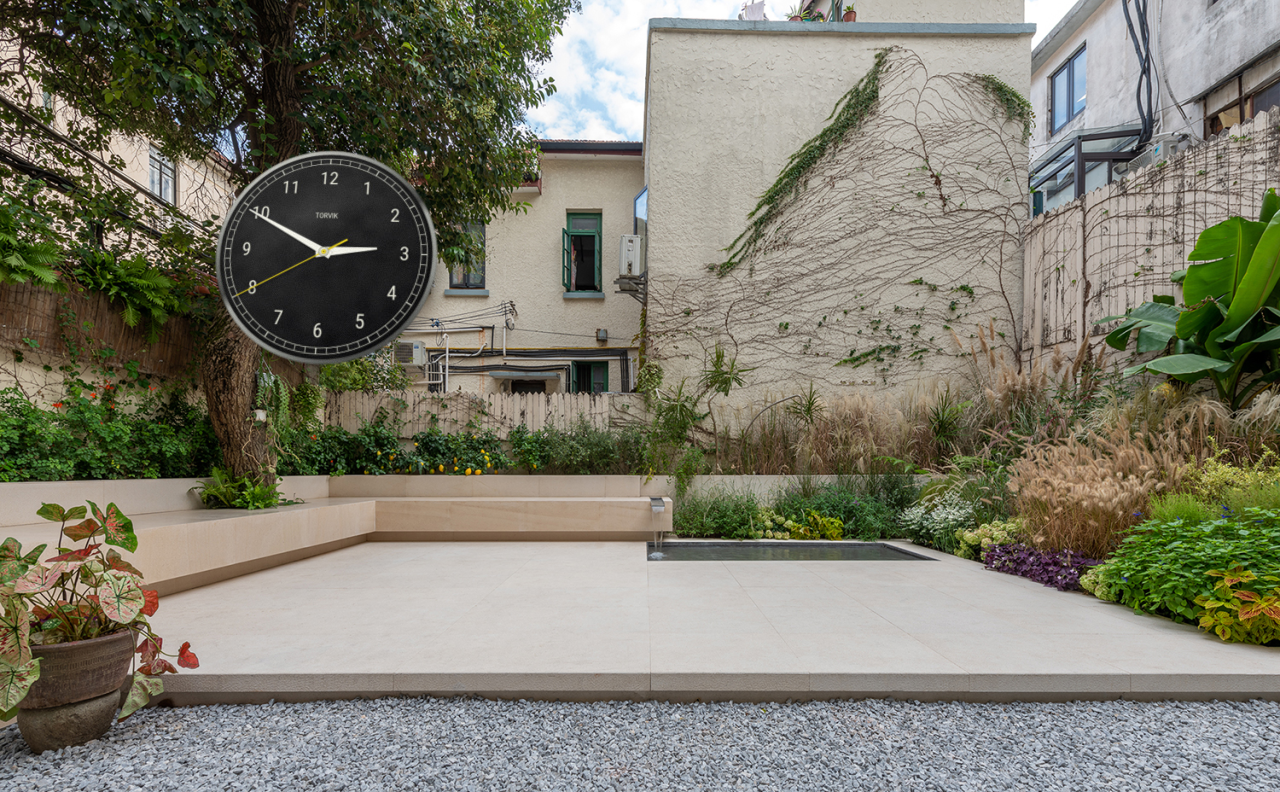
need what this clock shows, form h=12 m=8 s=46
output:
h=2 m=49 s=40
